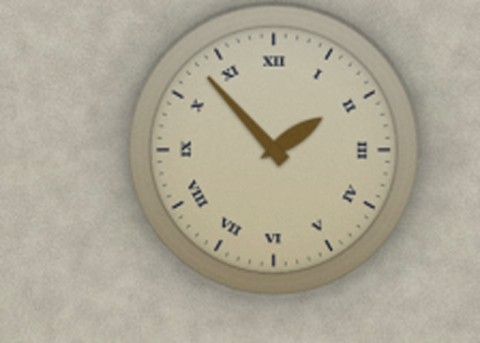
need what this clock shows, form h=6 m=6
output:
h=1 m=53
